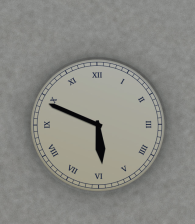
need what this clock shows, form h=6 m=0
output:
h=5 m=49
